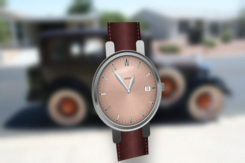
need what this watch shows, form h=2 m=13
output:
h=12 m=54
